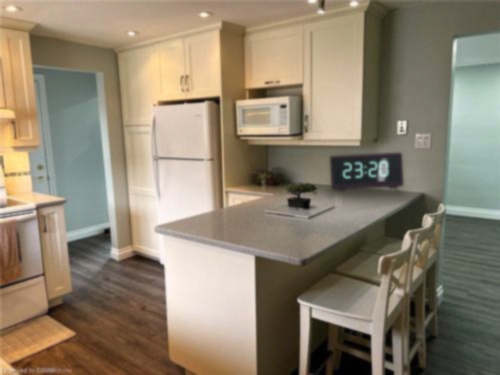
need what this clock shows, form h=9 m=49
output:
h=23 m=20
